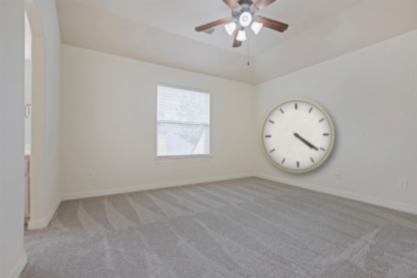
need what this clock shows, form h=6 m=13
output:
h=4 m=21
